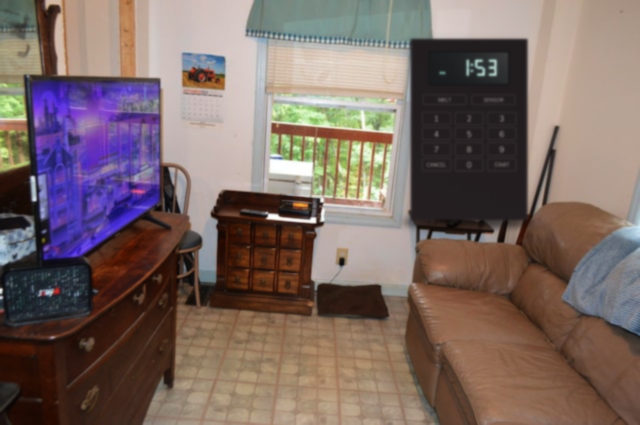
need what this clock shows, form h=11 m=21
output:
h=1 m=53
